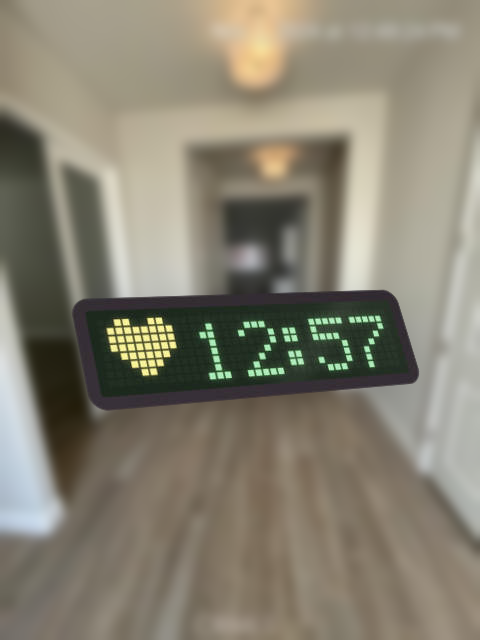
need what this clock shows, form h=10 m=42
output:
h=12 m=57
